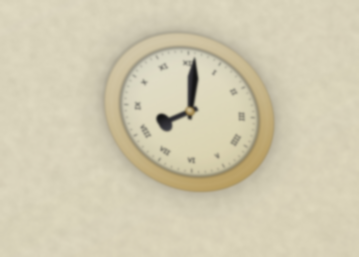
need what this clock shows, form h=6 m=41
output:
h=8 m=1
